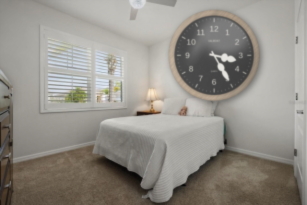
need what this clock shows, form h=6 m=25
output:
h=3 m=25
